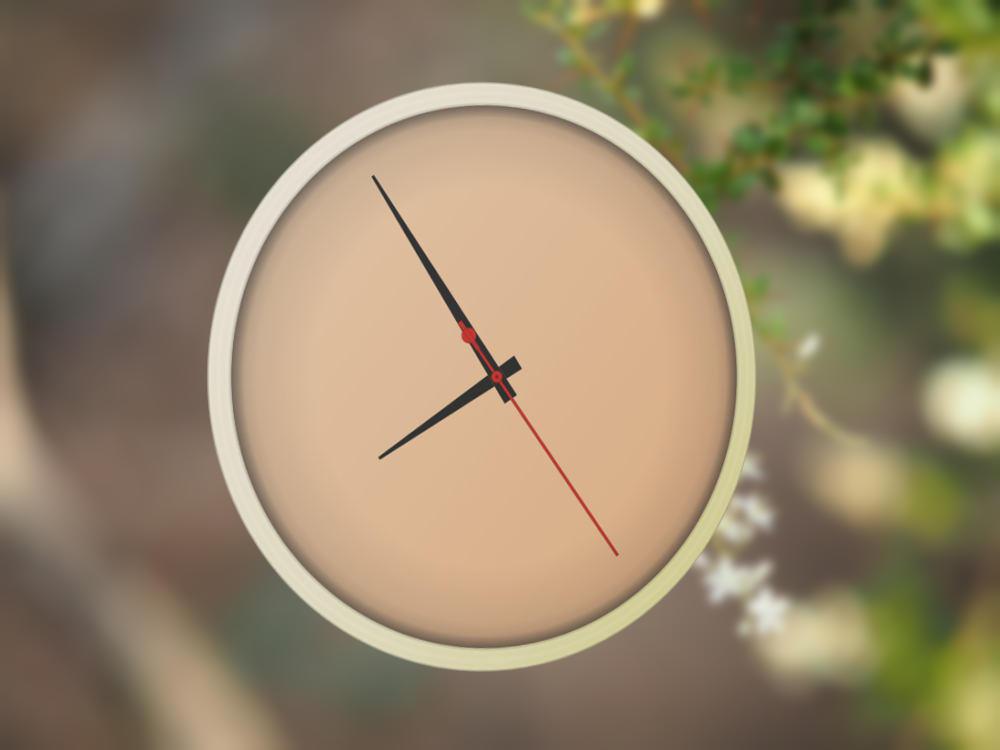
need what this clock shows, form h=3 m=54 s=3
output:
h=7 m=54 s=24
